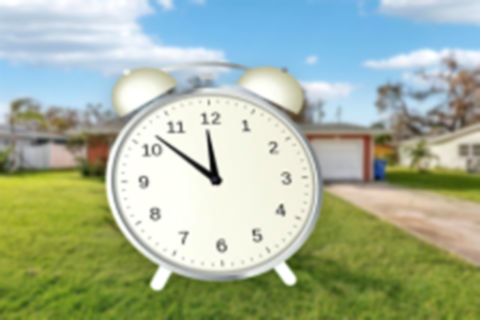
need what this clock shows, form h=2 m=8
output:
h=11 m=52
